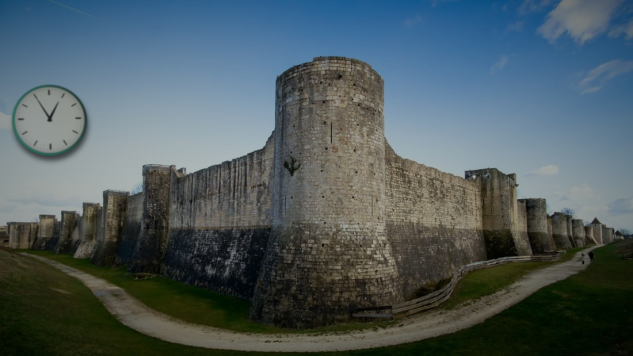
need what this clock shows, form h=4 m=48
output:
h=12 m=55
